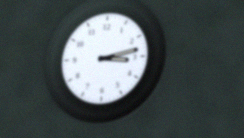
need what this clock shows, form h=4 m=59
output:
h=3 m=13
